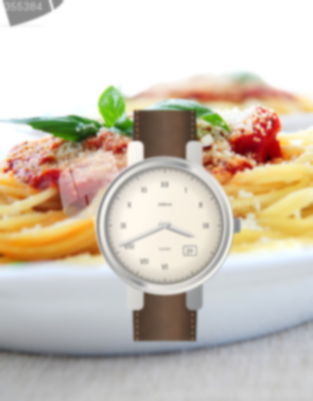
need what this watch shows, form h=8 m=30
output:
h=3 m=41
